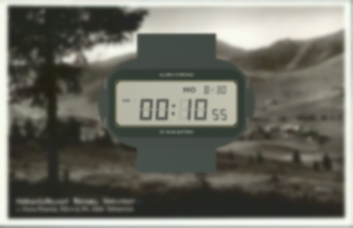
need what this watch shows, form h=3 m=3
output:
h=0 m=10
